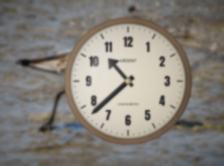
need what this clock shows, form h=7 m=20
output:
h=10 m=38
